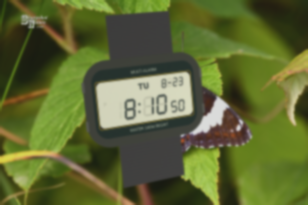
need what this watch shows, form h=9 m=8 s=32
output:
h=8 m=10 s=50
